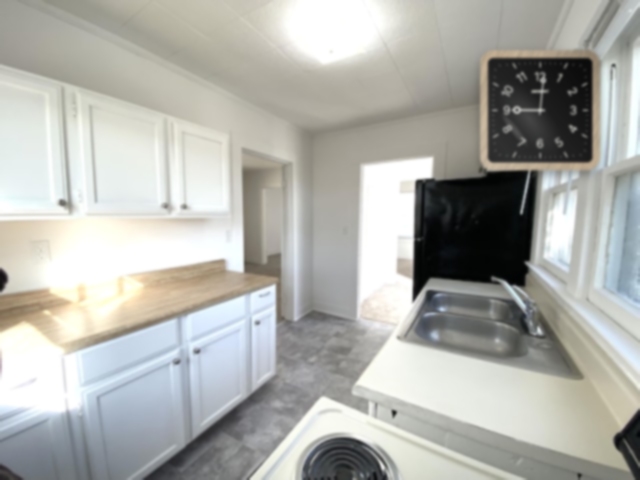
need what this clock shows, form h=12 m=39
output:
h=9 m=1
